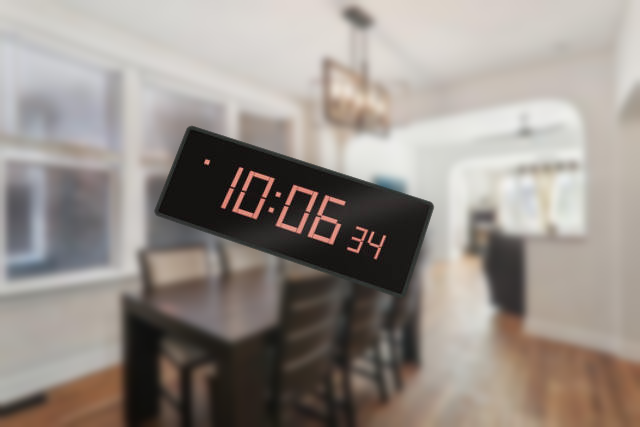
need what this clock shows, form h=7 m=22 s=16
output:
h=10 m=6 s=34
